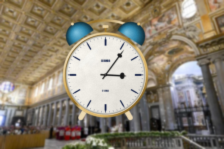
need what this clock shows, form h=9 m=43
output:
h=3 m=6
